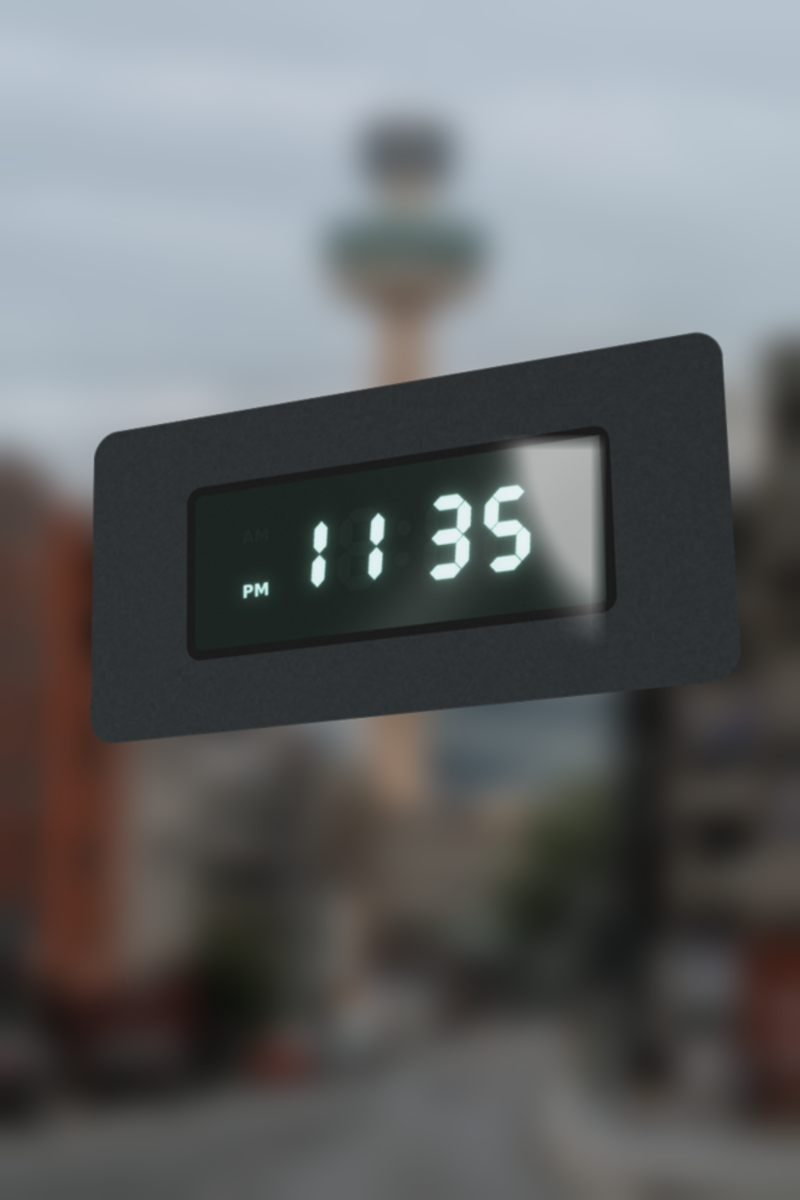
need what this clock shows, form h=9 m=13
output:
h=11 m=35
